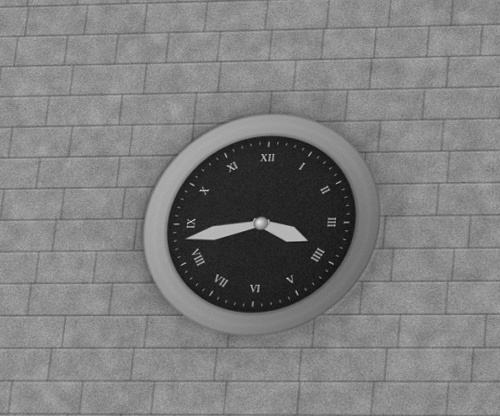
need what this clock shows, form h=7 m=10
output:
h=3 m=43
